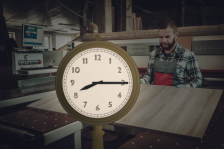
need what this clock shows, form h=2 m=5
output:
h=8 m=15
